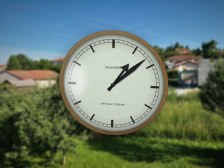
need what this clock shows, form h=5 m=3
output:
h=1 m=8
